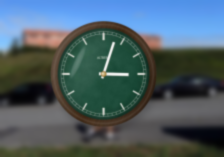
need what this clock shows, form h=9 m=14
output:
h=3 m=3
